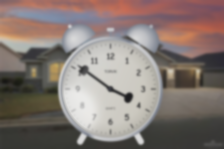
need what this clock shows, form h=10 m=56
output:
h=3 m=51
